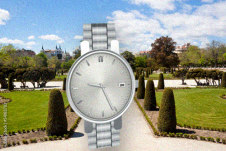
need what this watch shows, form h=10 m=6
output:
h=9 m=26
